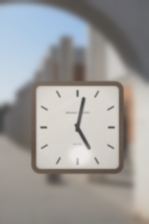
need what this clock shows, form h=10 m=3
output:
h=5 m=2
